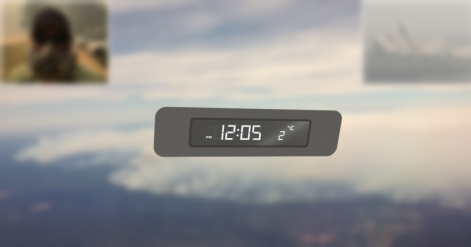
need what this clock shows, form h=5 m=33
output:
h=12 m=5
